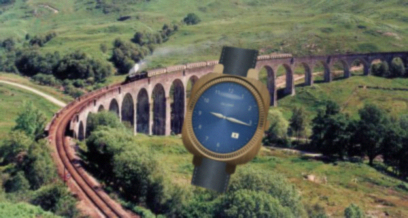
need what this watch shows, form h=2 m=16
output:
h=9 m=16
